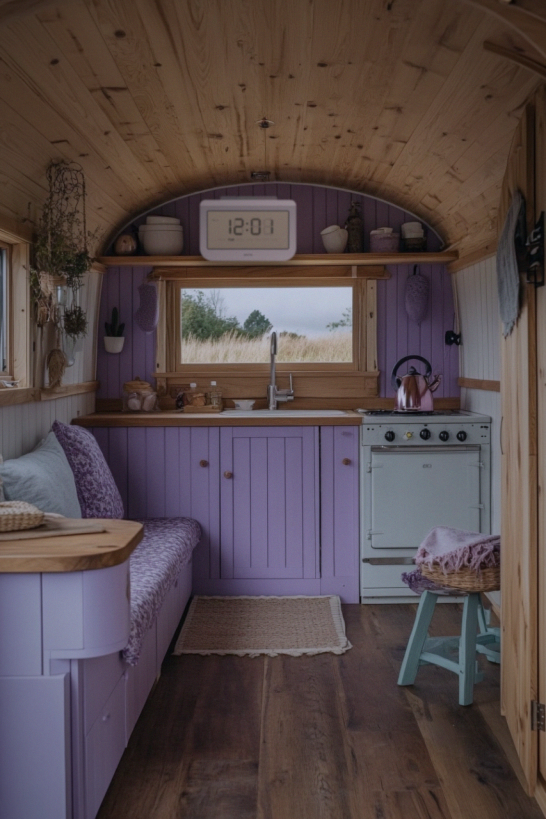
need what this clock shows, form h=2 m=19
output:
h=12 m=1
